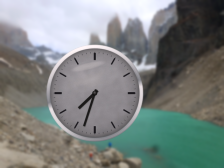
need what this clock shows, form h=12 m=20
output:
h=7 m=33
